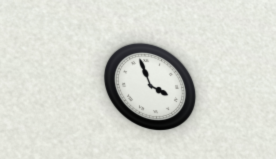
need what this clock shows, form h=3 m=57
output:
h=3 m=58
